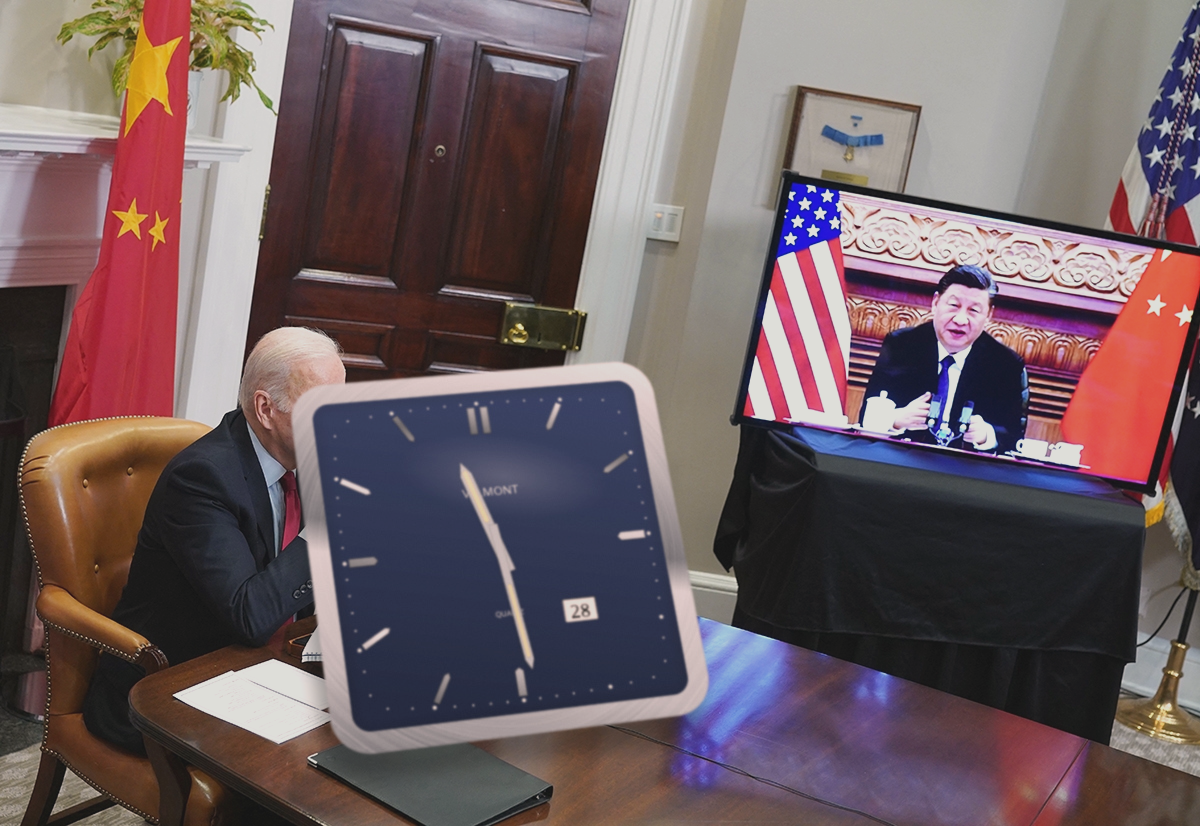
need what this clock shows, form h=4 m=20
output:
h=11 m=29
